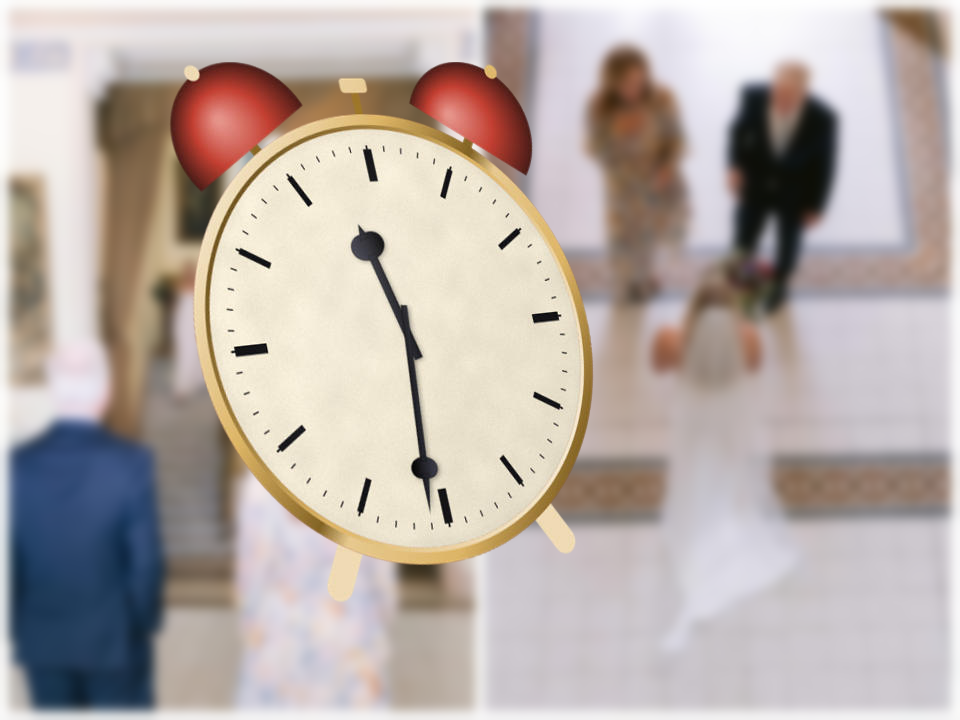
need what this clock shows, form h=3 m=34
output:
h=11 m=31
